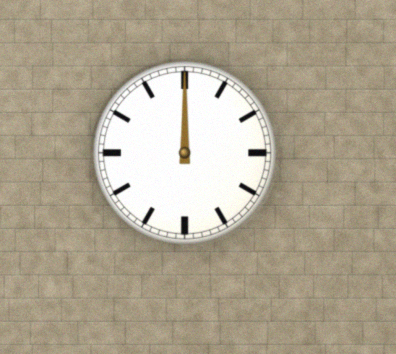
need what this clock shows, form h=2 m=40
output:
h=12 m=0
